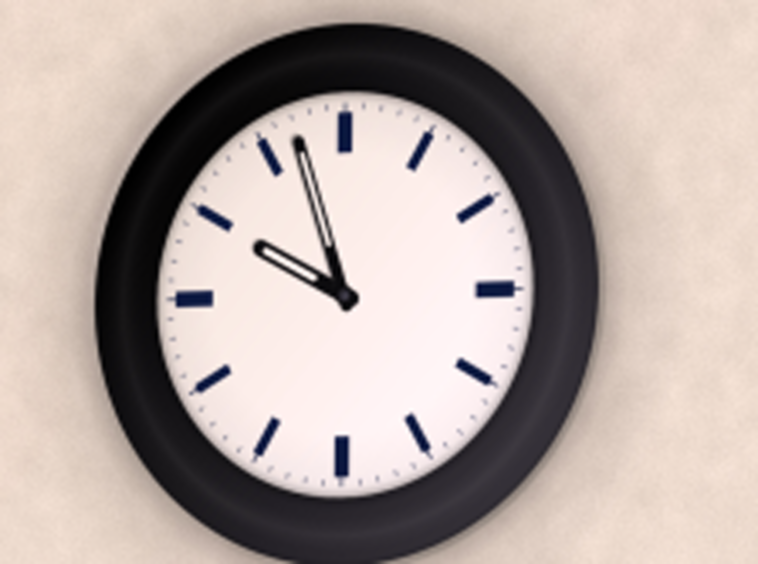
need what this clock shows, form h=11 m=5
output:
h=9 m=57
